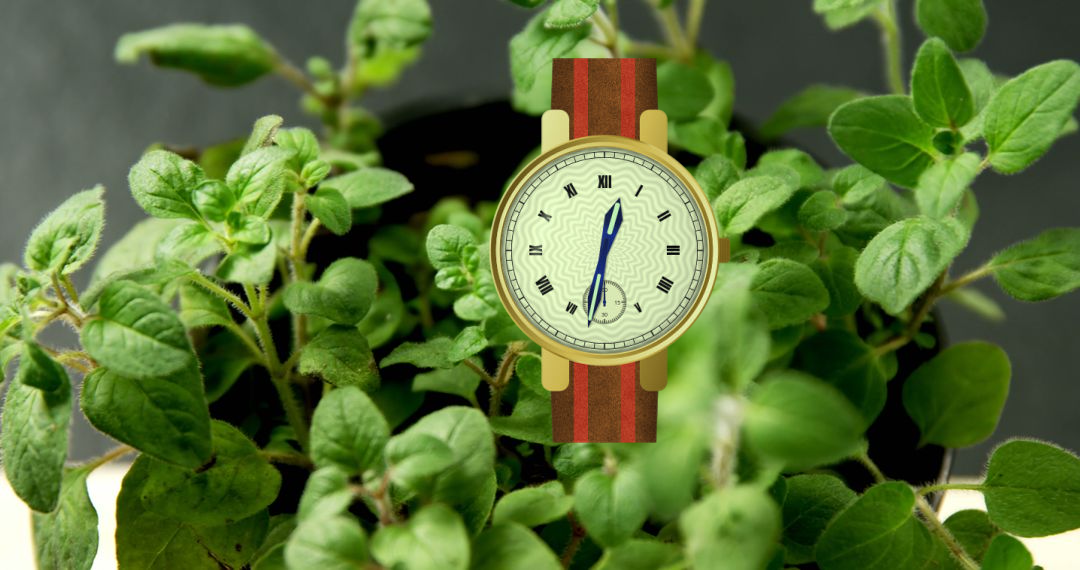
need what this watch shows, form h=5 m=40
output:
h=12 m=32
